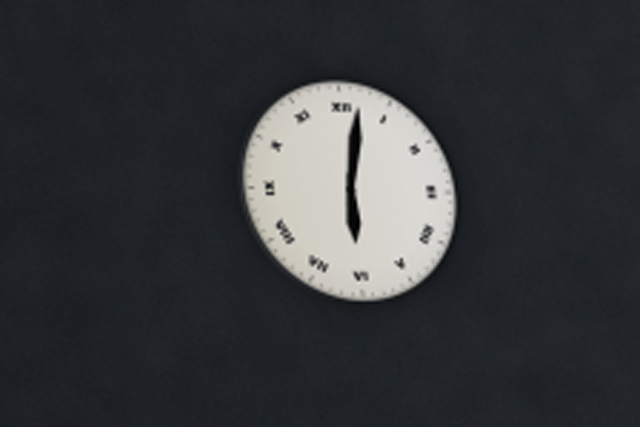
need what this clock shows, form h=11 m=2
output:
h=6 m=2
